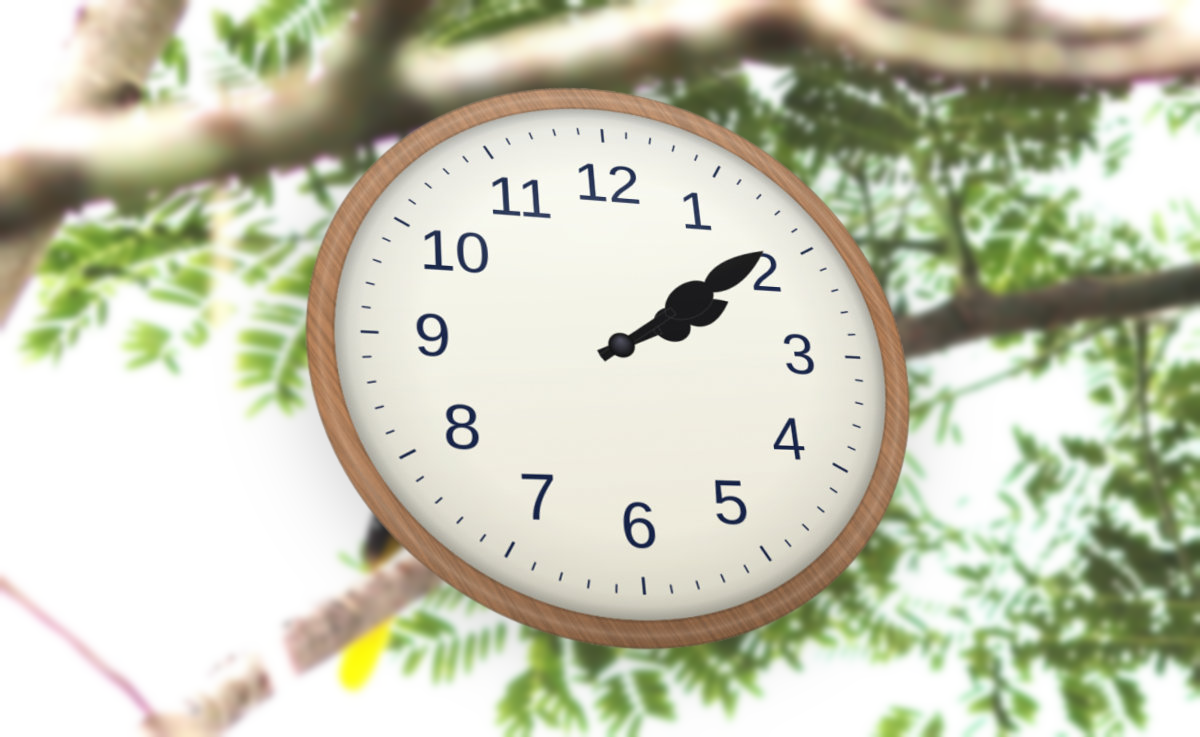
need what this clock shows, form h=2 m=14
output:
h=2 m=9
